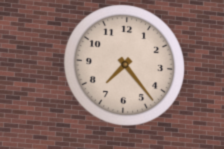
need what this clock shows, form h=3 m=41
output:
h=7 m=23
